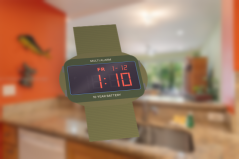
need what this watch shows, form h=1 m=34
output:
h=1 m=10
